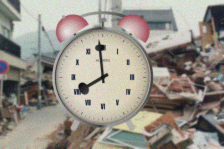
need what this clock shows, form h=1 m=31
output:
h=7 m=59
